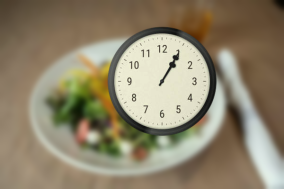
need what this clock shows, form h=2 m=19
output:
h=1 m=5
